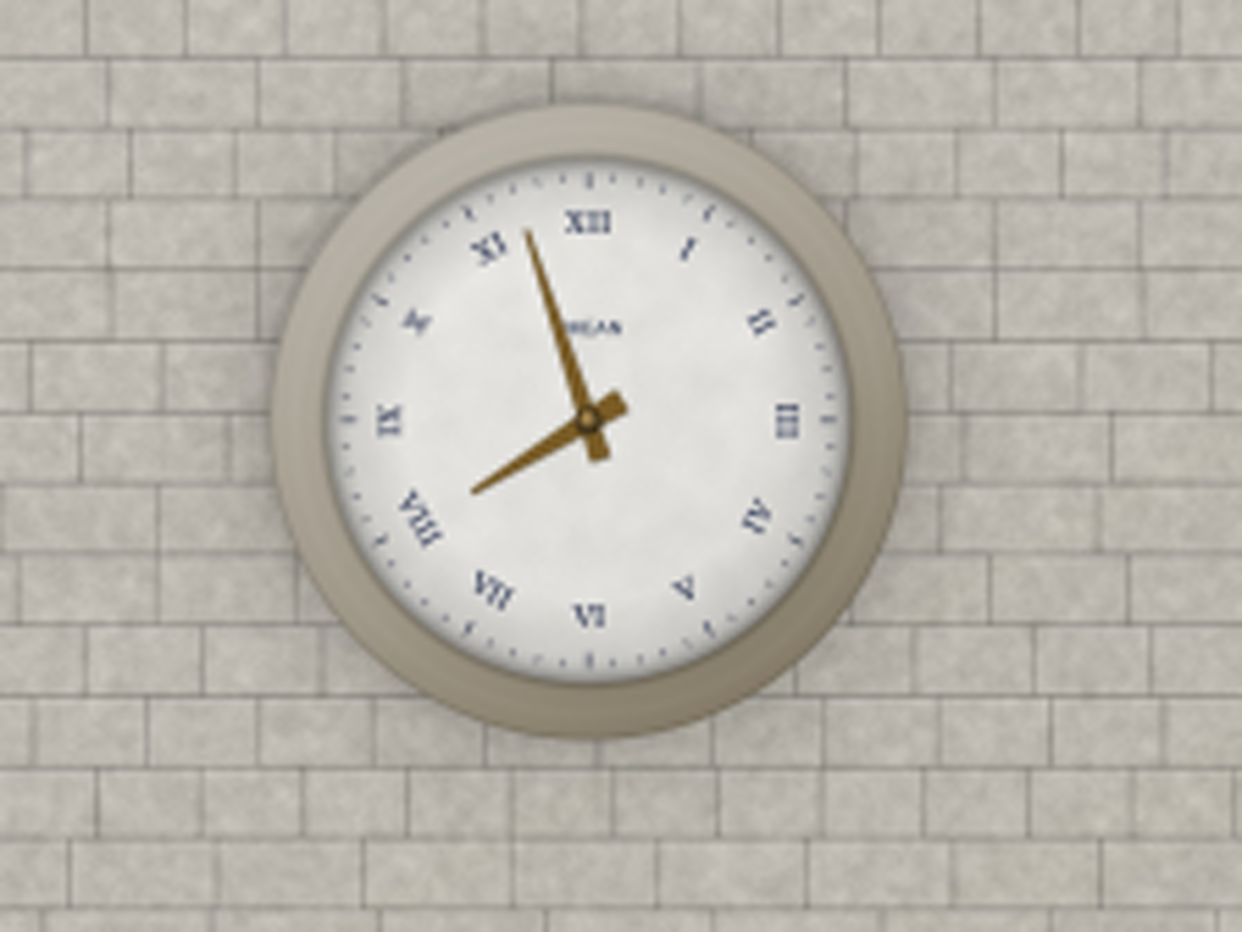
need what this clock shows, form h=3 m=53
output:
h=7 m=57
